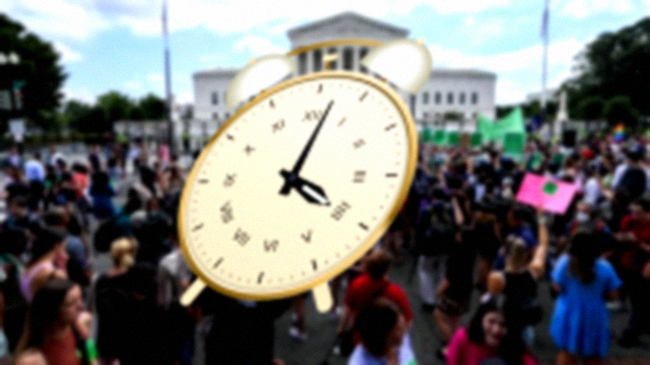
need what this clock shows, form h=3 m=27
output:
h=4 m=2
